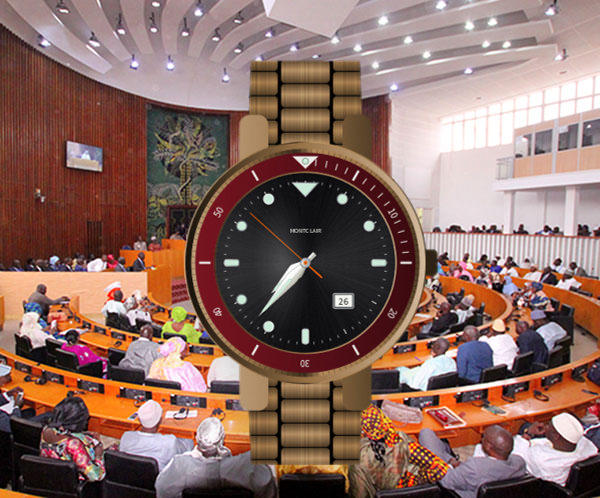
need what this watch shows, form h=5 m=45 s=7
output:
h=7 m=36 s=52
